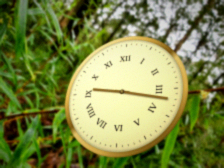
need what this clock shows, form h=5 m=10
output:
h=9 m=17
